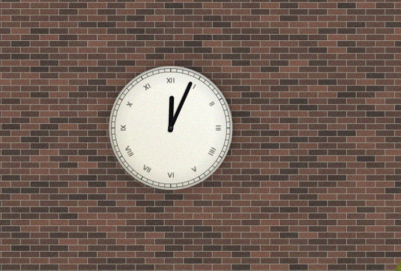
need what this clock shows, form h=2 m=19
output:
h=12 m=4
